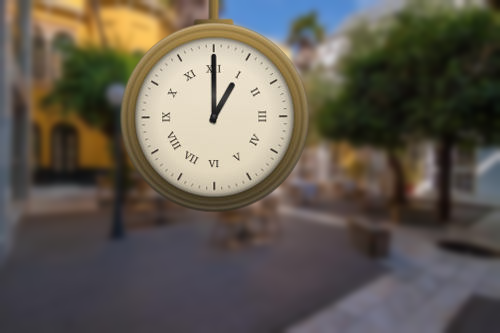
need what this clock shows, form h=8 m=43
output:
h=1 m=0
